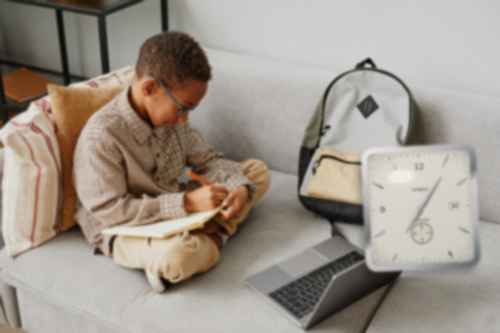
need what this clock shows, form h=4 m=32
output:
h=7 m=6
